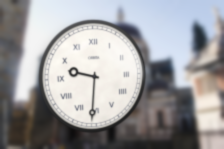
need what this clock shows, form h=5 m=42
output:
h=9 m=31
